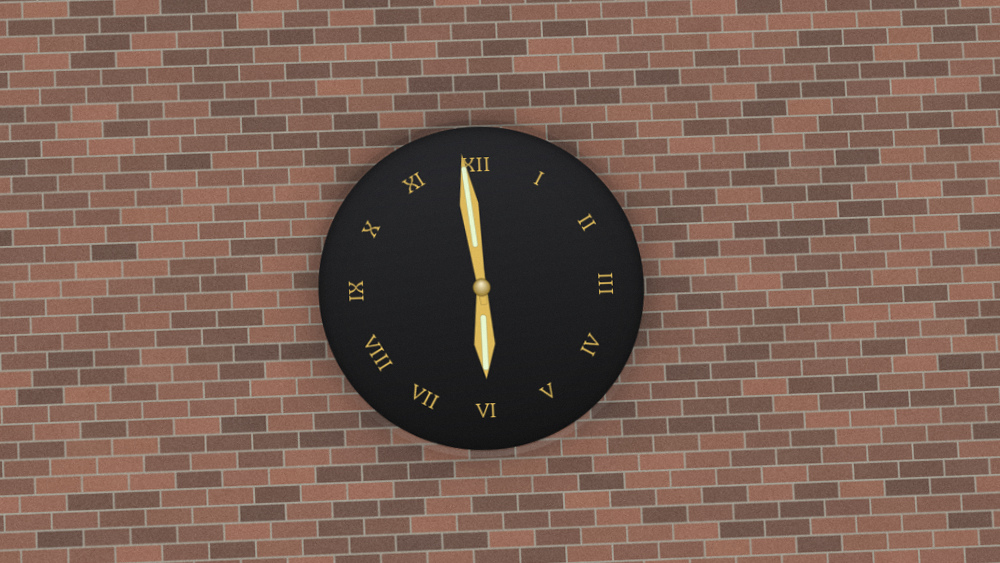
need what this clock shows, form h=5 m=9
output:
h=5 m=59
